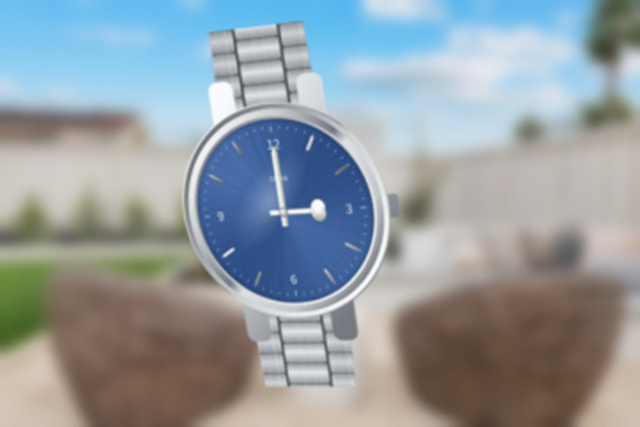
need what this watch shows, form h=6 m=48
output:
h=3 m=0
